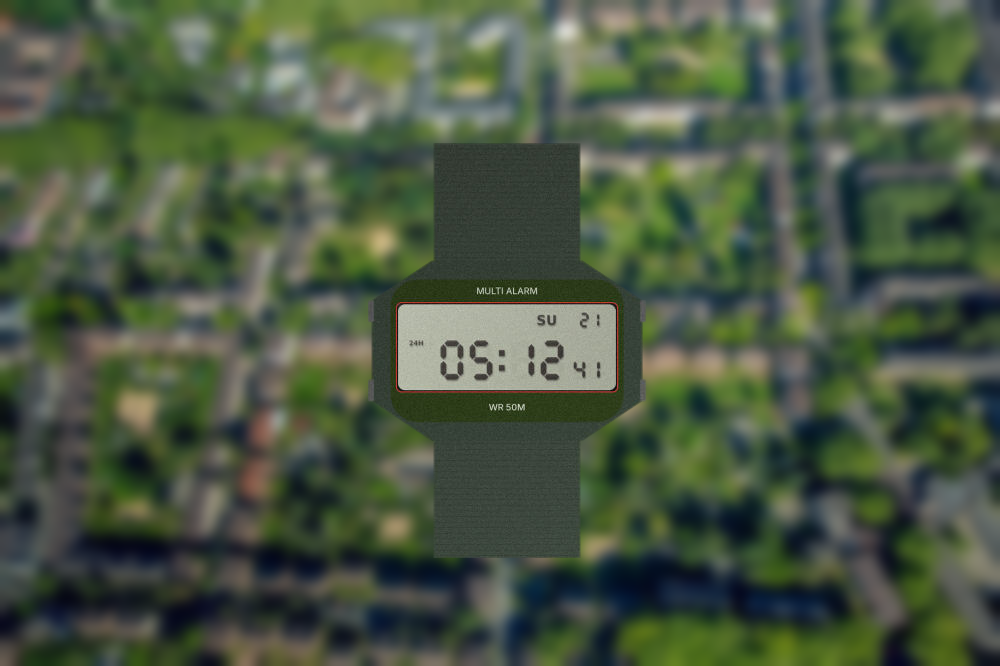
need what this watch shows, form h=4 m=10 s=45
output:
h=5 m=12 s=41
